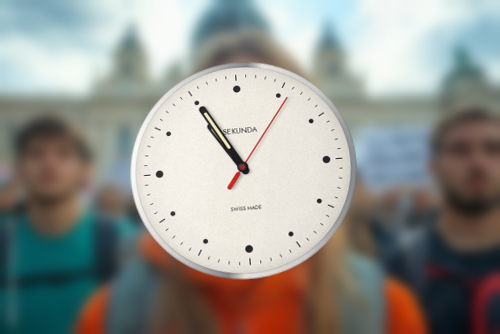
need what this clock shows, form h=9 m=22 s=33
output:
h=10 m=55 s=6
